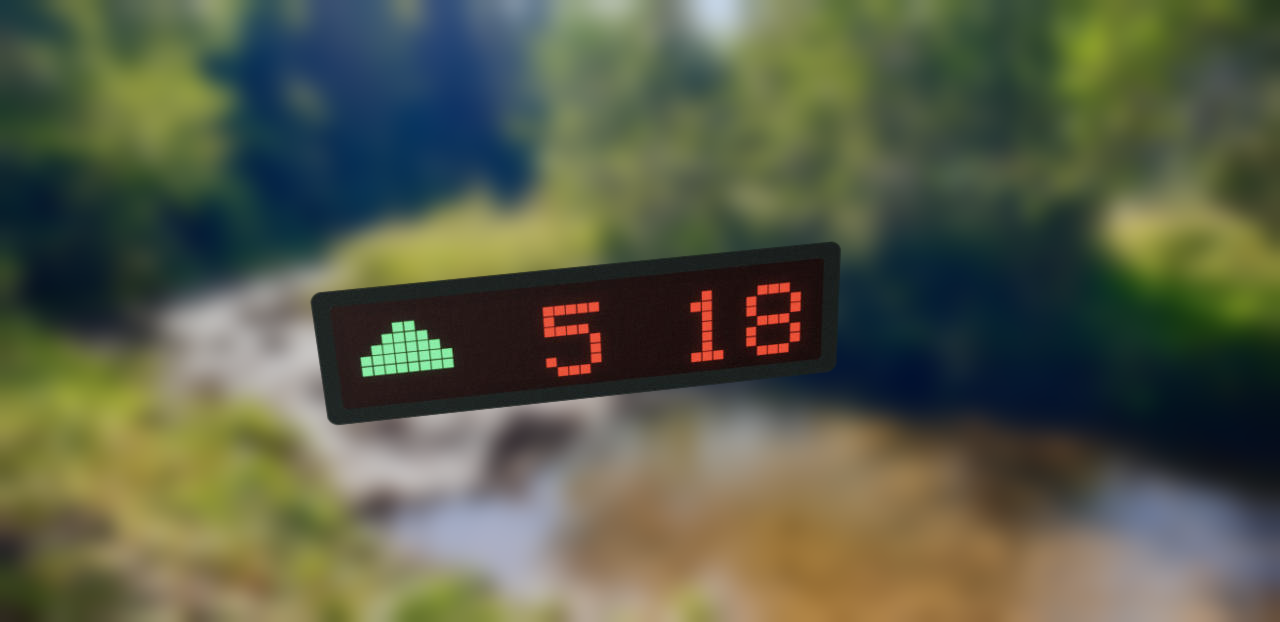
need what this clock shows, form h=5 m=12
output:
h=5 m=18
